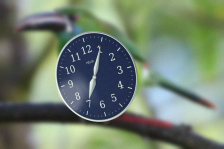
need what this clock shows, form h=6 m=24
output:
h=7 m=5
